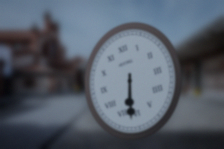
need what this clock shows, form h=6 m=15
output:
h=6 m=32
